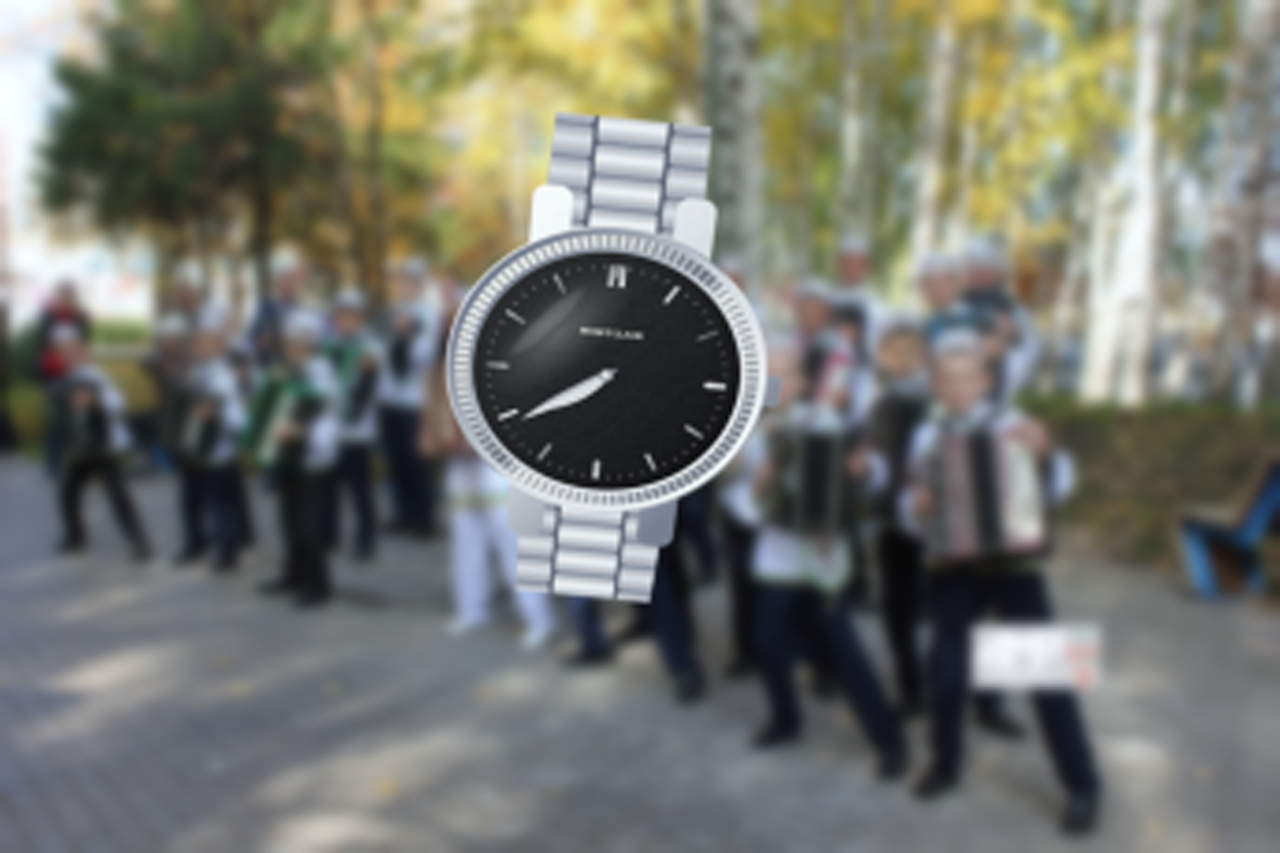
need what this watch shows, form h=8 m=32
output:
h=7 m=39
